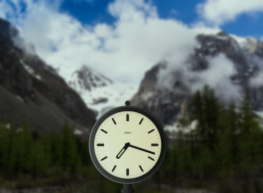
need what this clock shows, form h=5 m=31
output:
h=7 m=18
